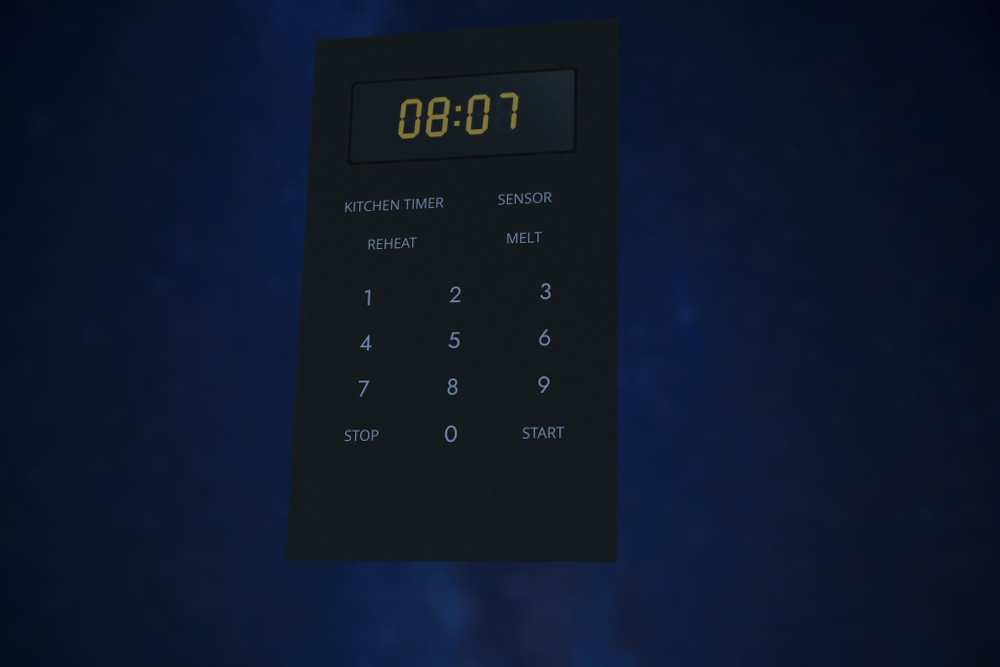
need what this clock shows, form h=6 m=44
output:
h=8 m=7
